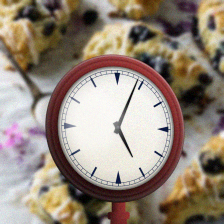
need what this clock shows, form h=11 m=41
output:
h=5 m=4
